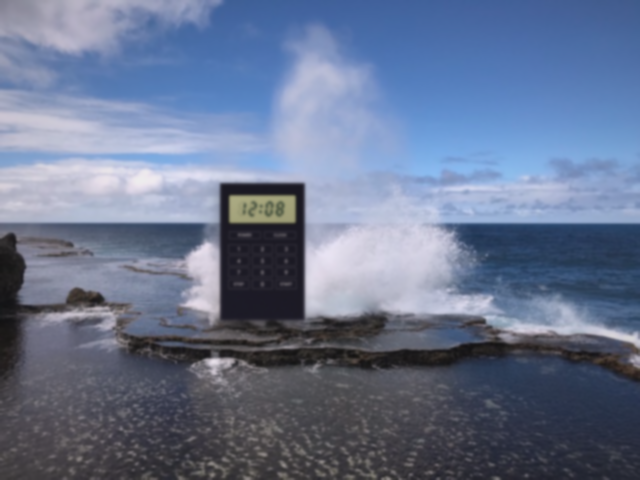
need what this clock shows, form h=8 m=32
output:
h=12 m=8
